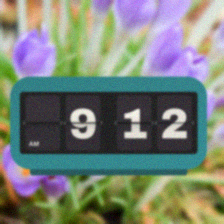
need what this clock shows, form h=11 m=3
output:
h=9 m=12
